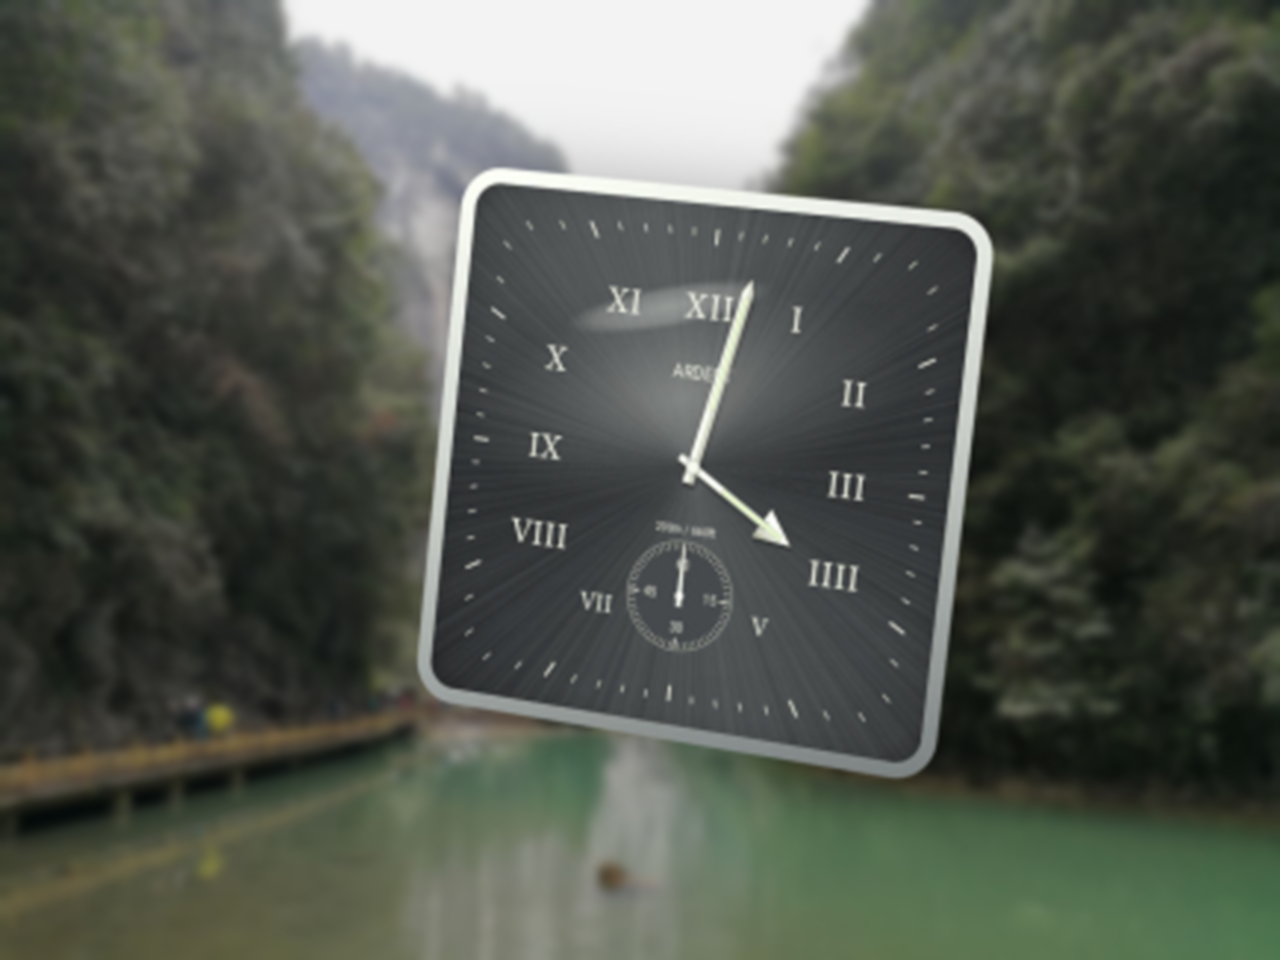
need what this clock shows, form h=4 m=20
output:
h=4 m=2
